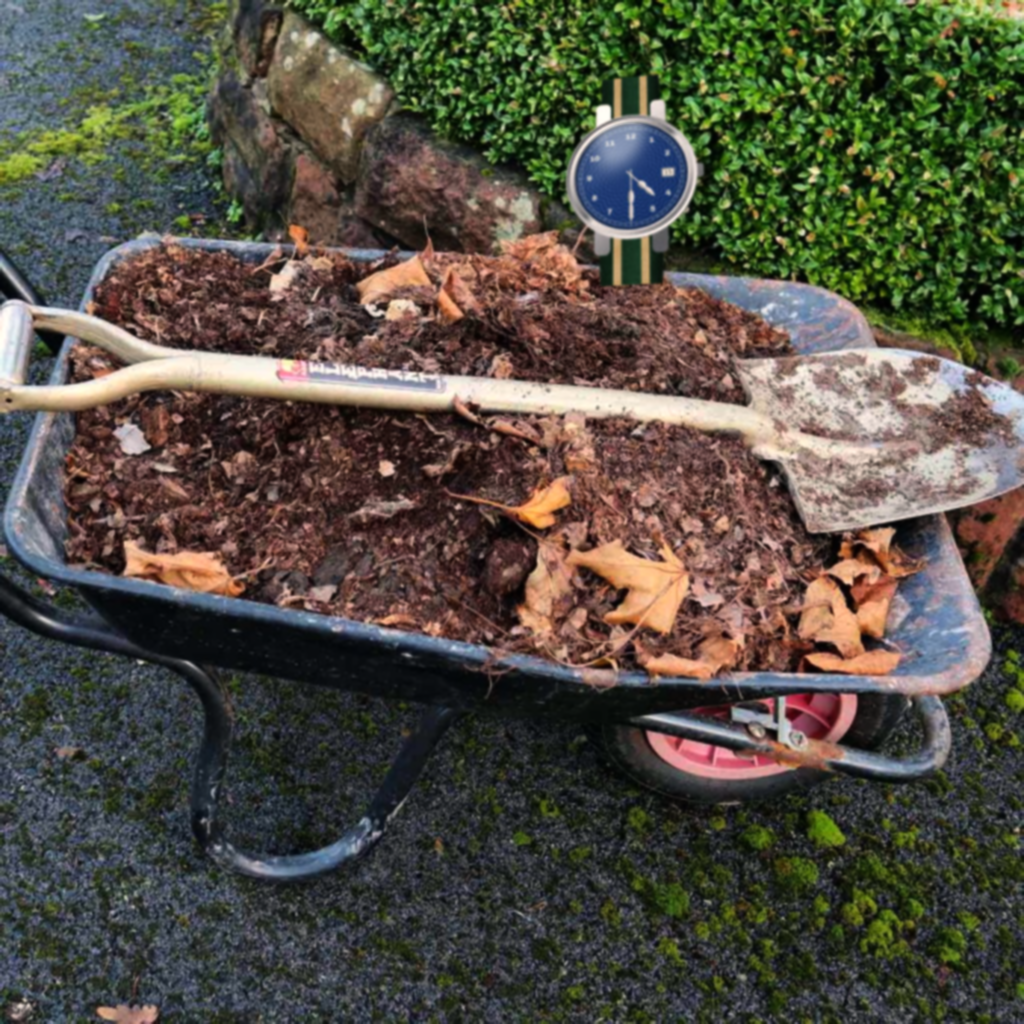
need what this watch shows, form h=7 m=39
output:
h=4 m=30
